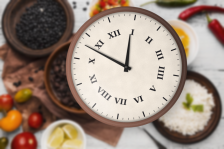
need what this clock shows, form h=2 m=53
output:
h=12 m=53
